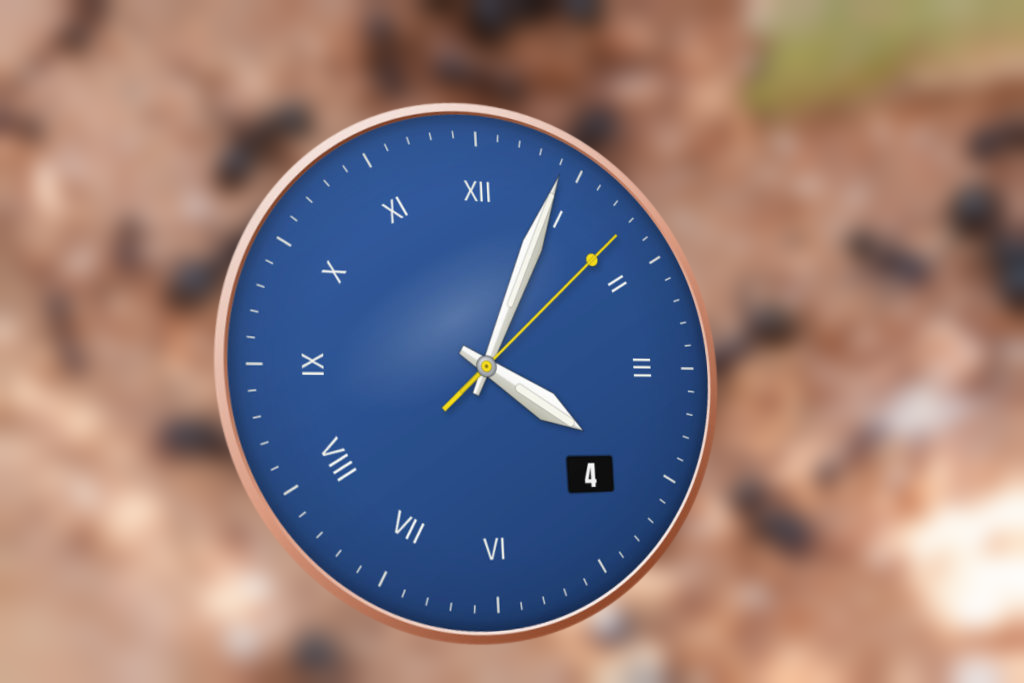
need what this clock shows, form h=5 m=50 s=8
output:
h=4 m=4 s=8
